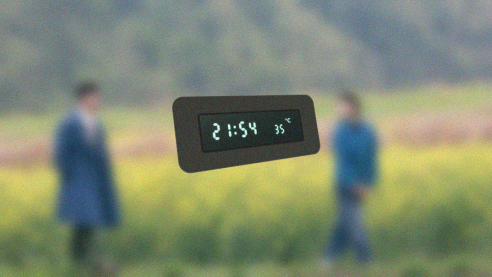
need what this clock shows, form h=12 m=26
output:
h=21 m=54
